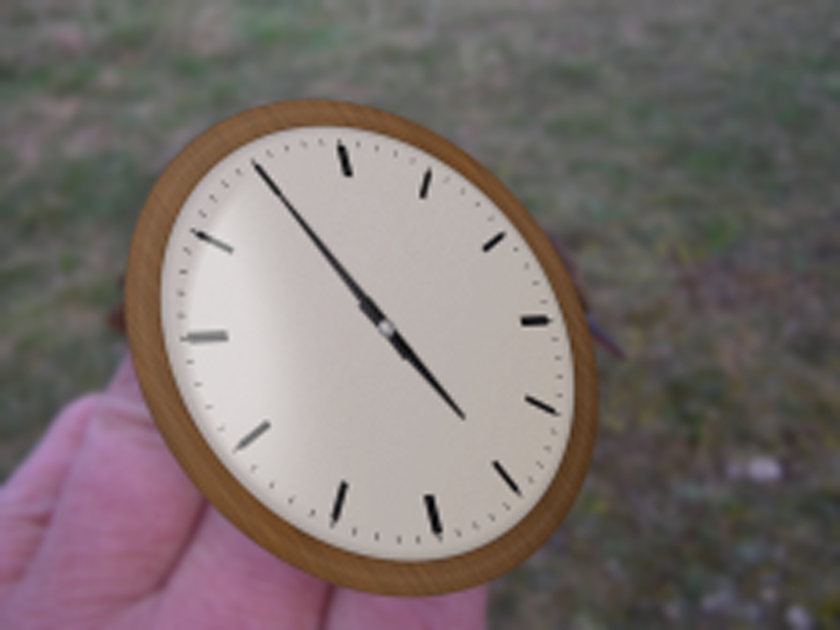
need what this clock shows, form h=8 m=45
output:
h=4 m=55
